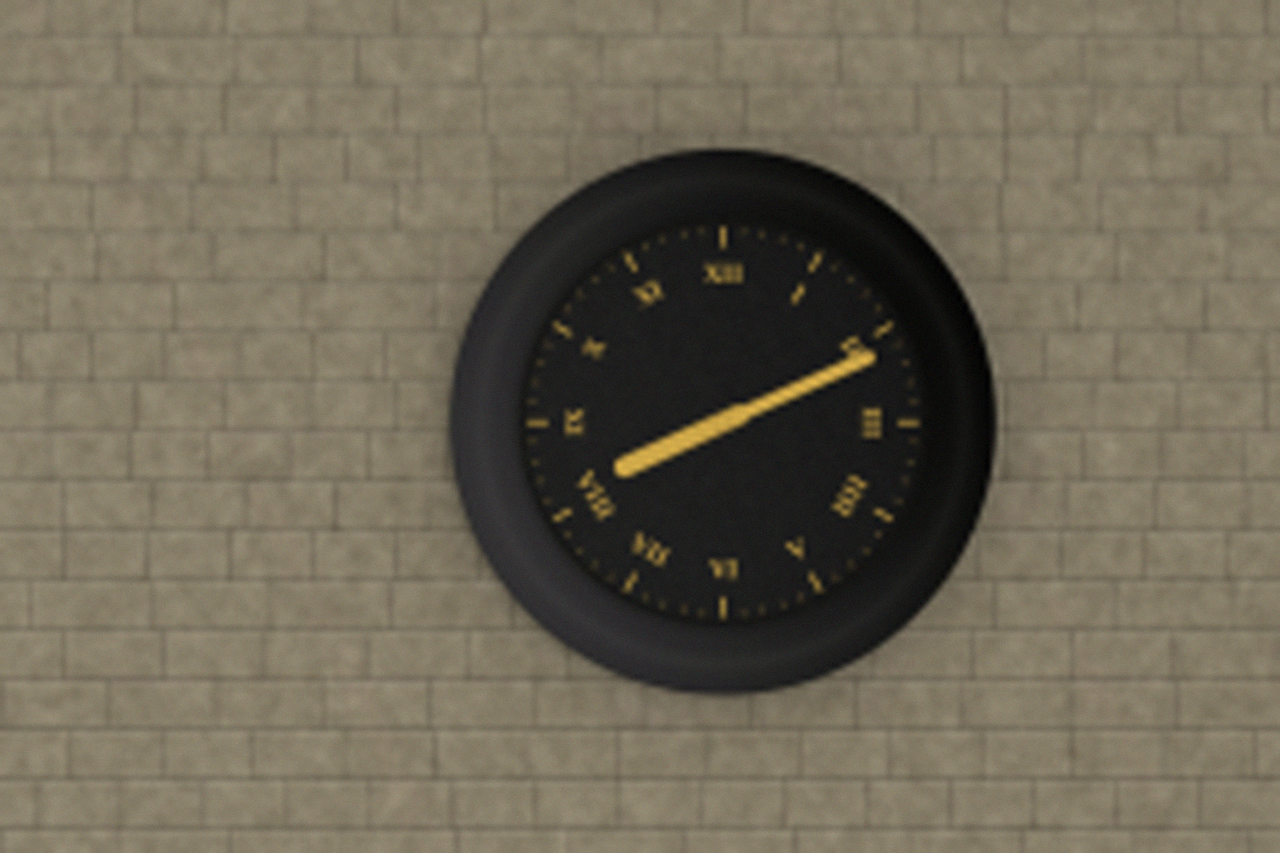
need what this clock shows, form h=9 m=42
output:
h=8 m=11
